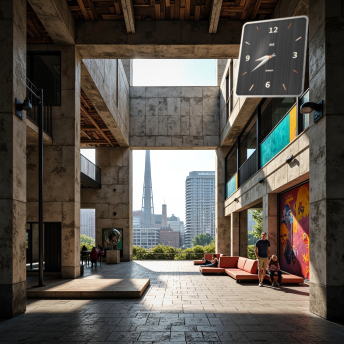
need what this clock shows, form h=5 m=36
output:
h=8 m=39
